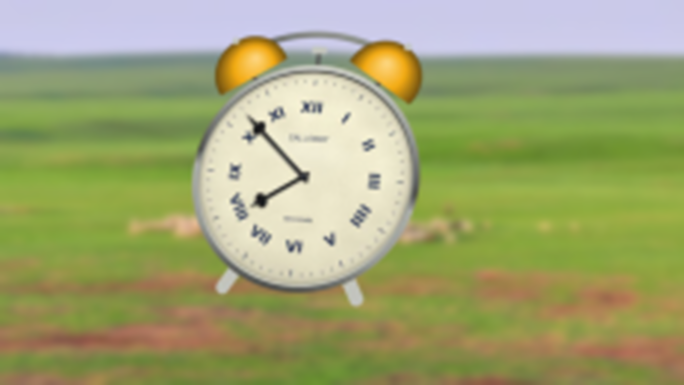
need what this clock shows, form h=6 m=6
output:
h=7 m=52
